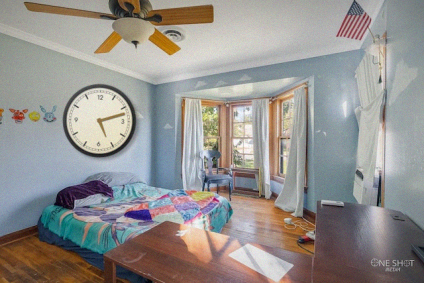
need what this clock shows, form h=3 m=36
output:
h=5 m=12
